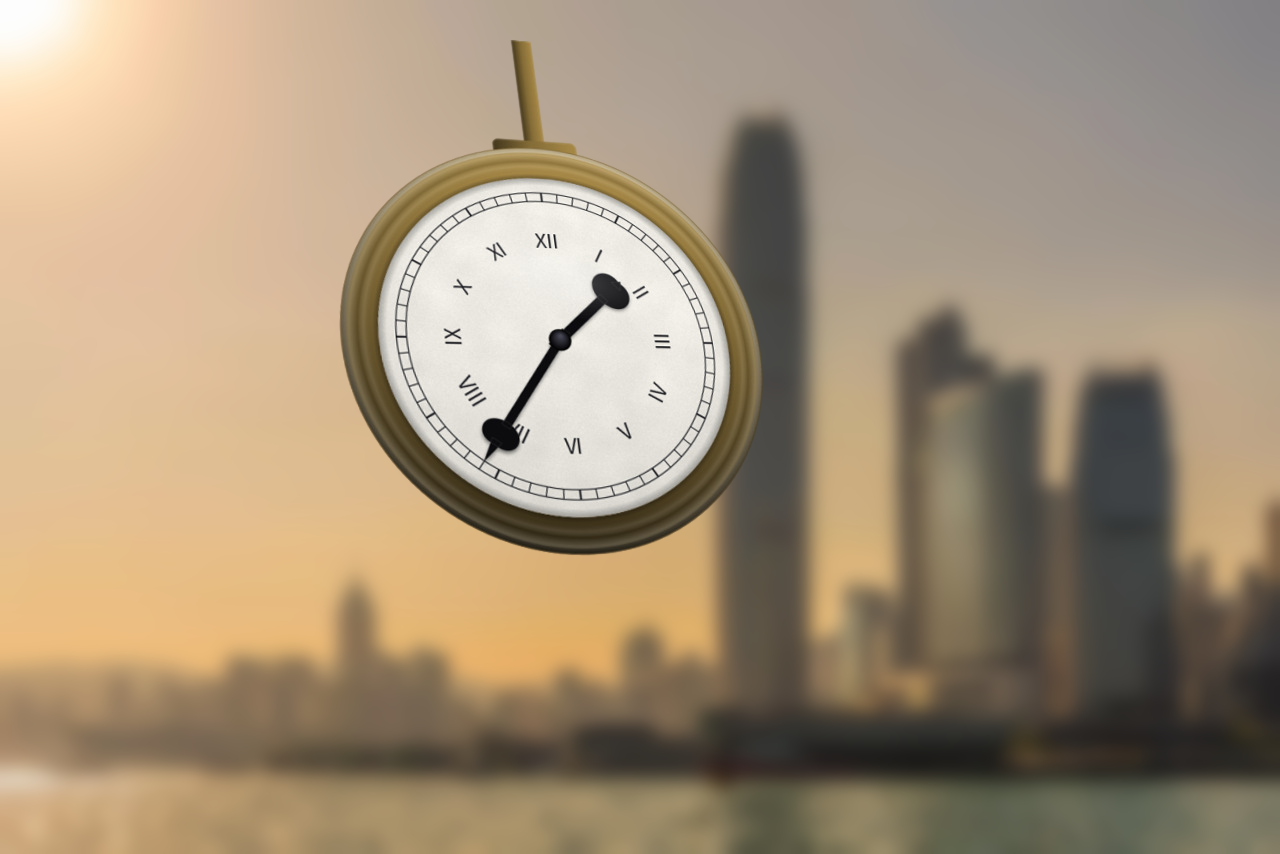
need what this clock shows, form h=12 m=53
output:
h=1 m=36
